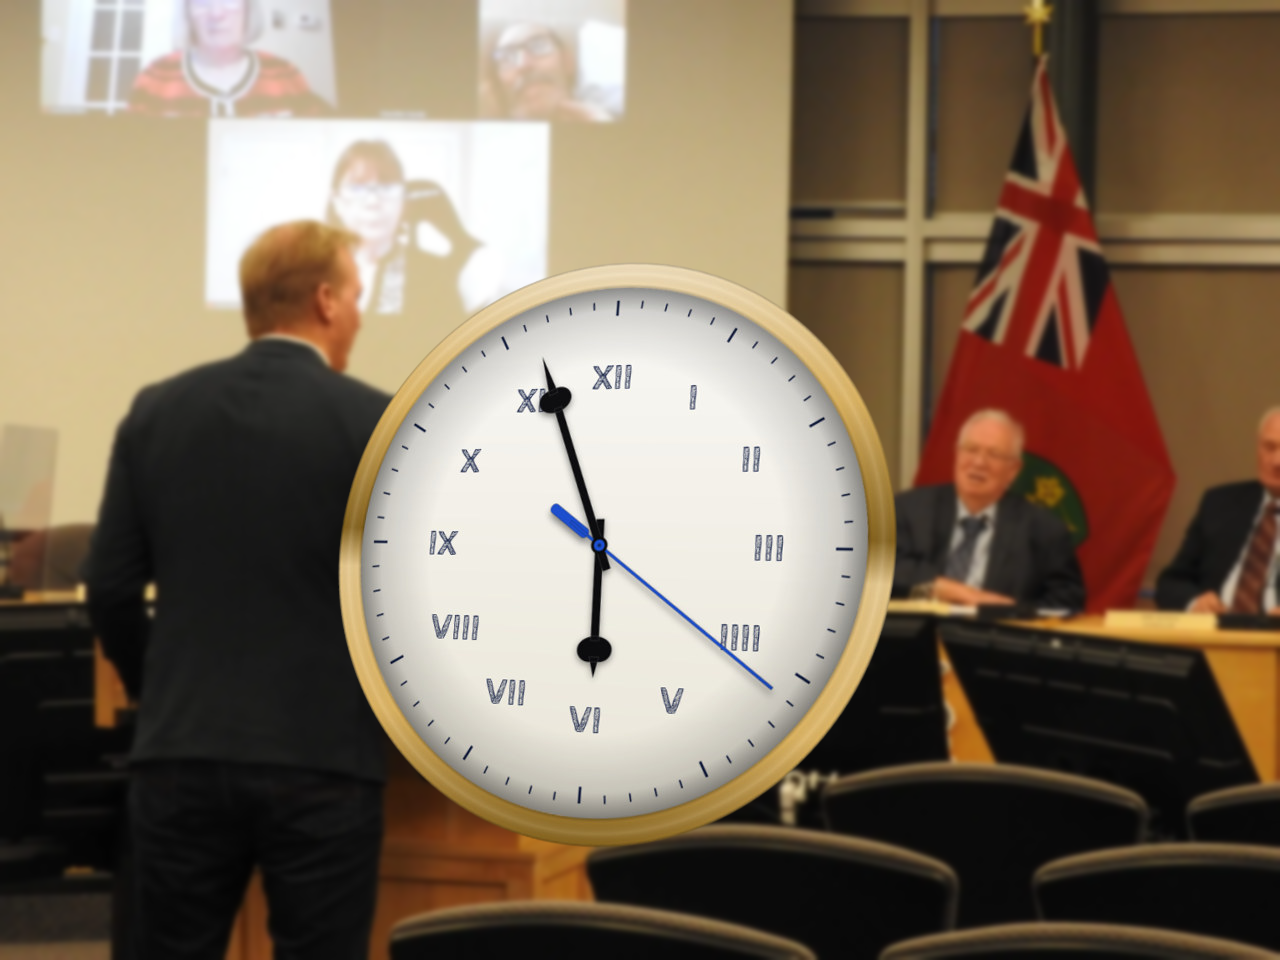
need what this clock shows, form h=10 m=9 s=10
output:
h=5 m=56 s=21
